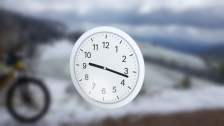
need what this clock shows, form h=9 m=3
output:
h=9 m=17
